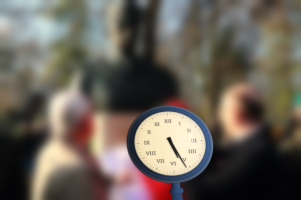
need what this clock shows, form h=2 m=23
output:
h=5 m=26
